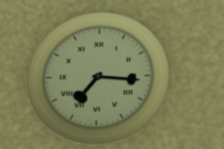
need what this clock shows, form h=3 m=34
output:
h=7 m=16
